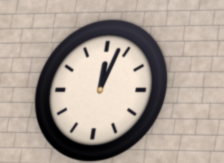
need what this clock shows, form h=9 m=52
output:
h=12 m=3
